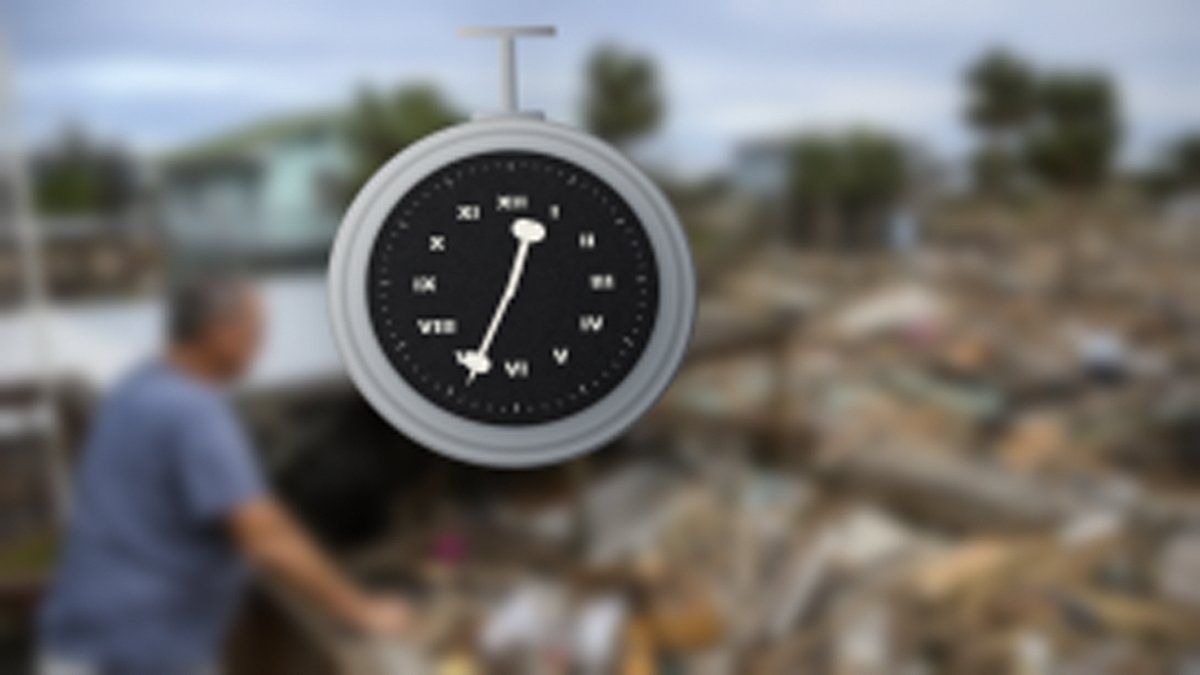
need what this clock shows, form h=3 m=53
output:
h=12 m=34
